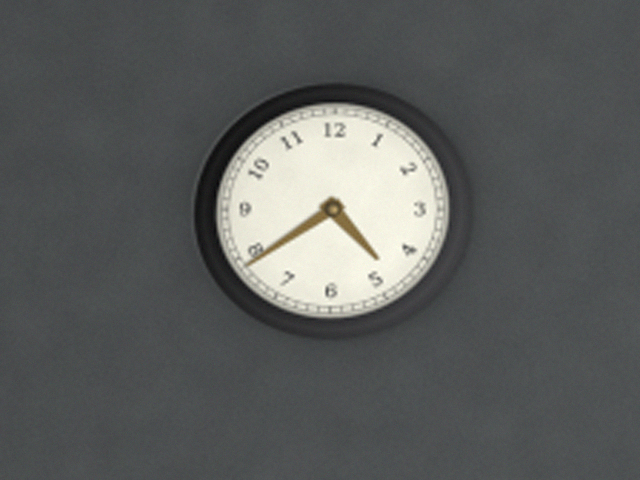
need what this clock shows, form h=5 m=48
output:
h=4 m=39
